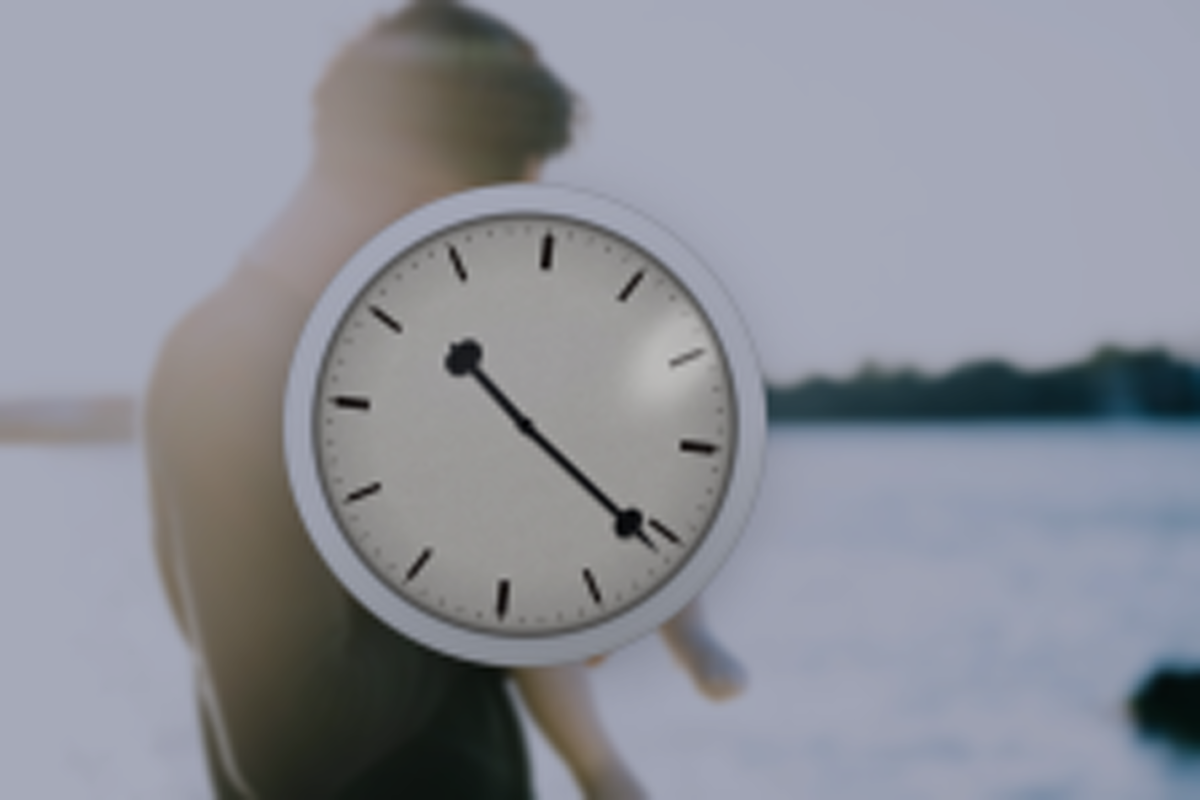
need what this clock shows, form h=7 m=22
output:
h=10 m=21
